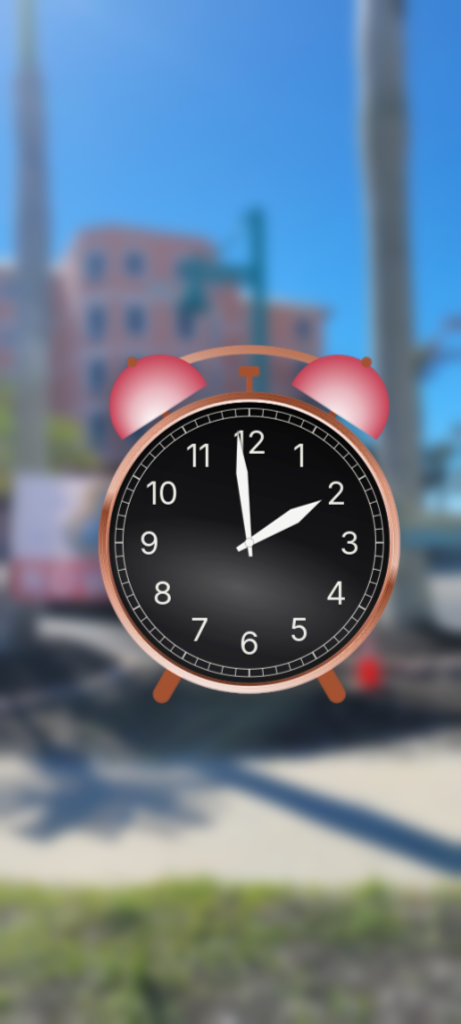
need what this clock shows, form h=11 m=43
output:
h=1 m=59
